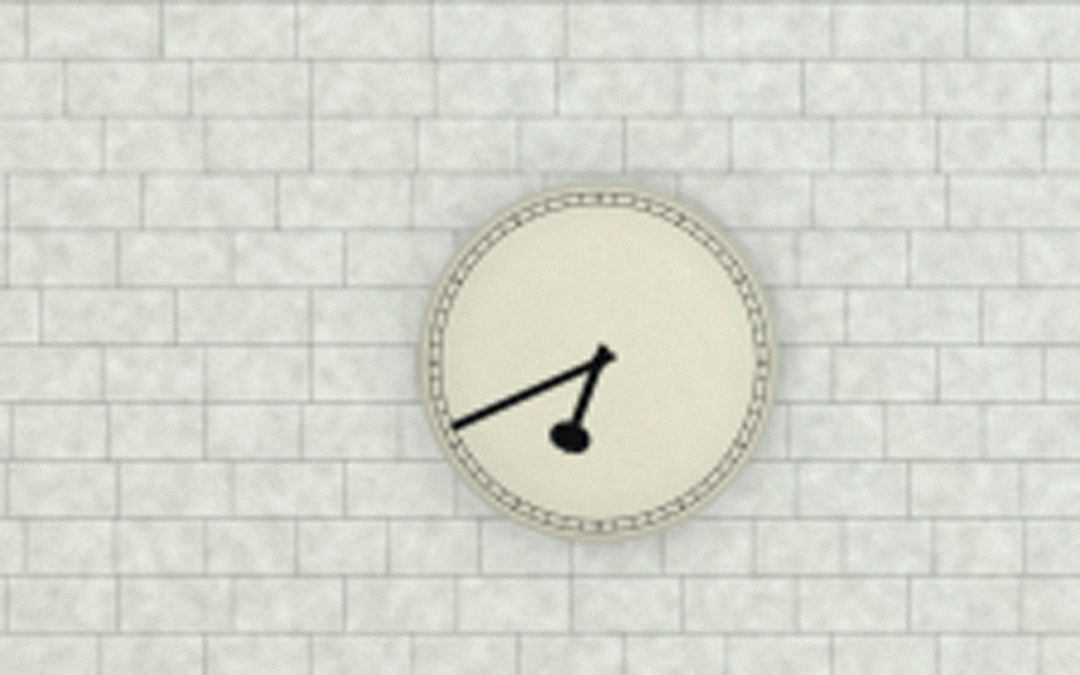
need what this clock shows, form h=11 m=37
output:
h=6 m=41
